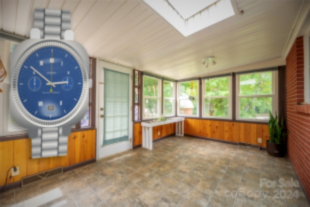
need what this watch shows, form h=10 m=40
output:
h=2 m=51
